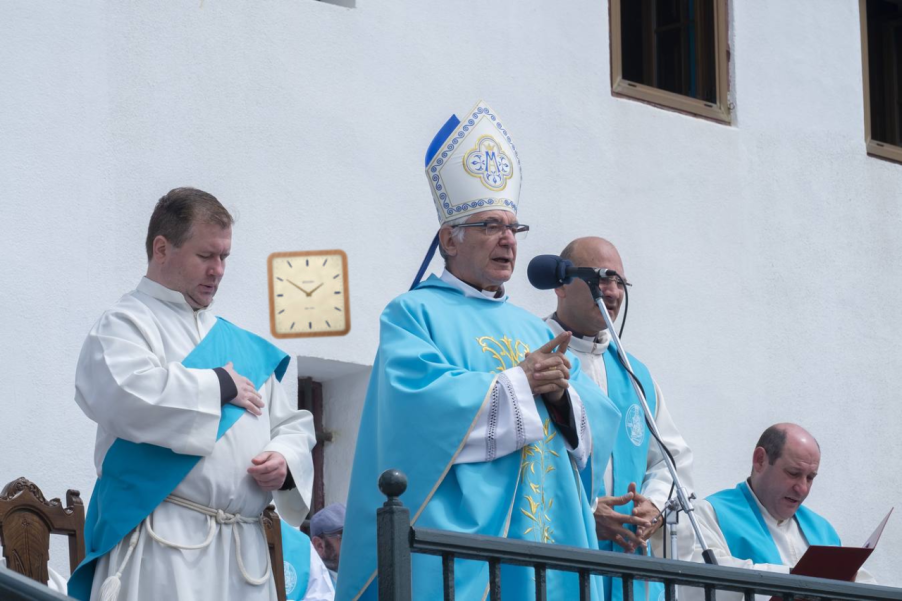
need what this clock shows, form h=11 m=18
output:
h=1 m=51
